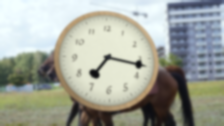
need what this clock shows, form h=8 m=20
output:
h=7 m=17
